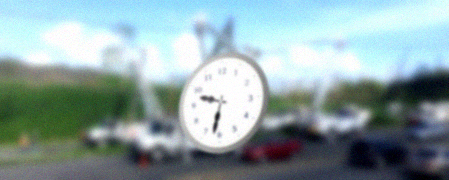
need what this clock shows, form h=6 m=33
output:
h=9 m=32
